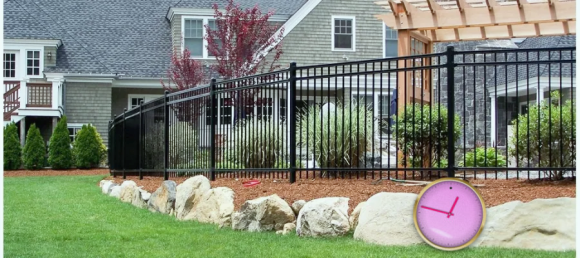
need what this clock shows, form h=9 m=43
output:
h=12 m=47
